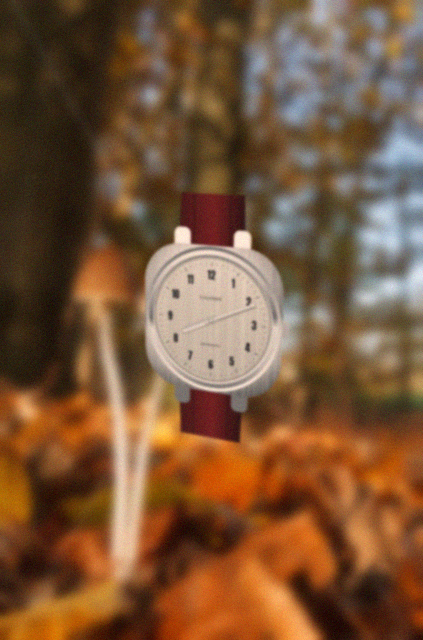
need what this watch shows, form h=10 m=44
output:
h=8 m=11
